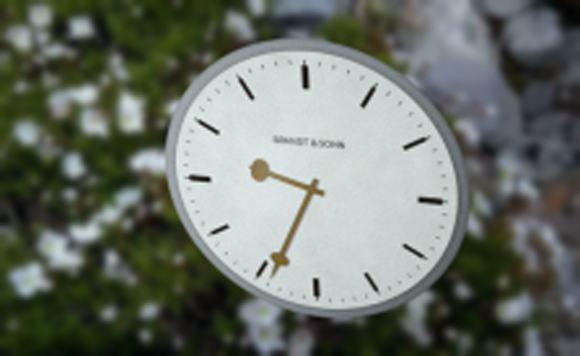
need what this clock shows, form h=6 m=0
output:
h=9 m=34
